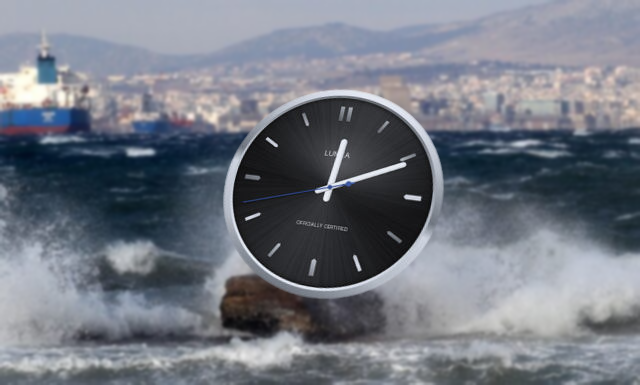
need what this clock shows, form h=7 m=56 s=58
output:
h=12 m=10 s=42
